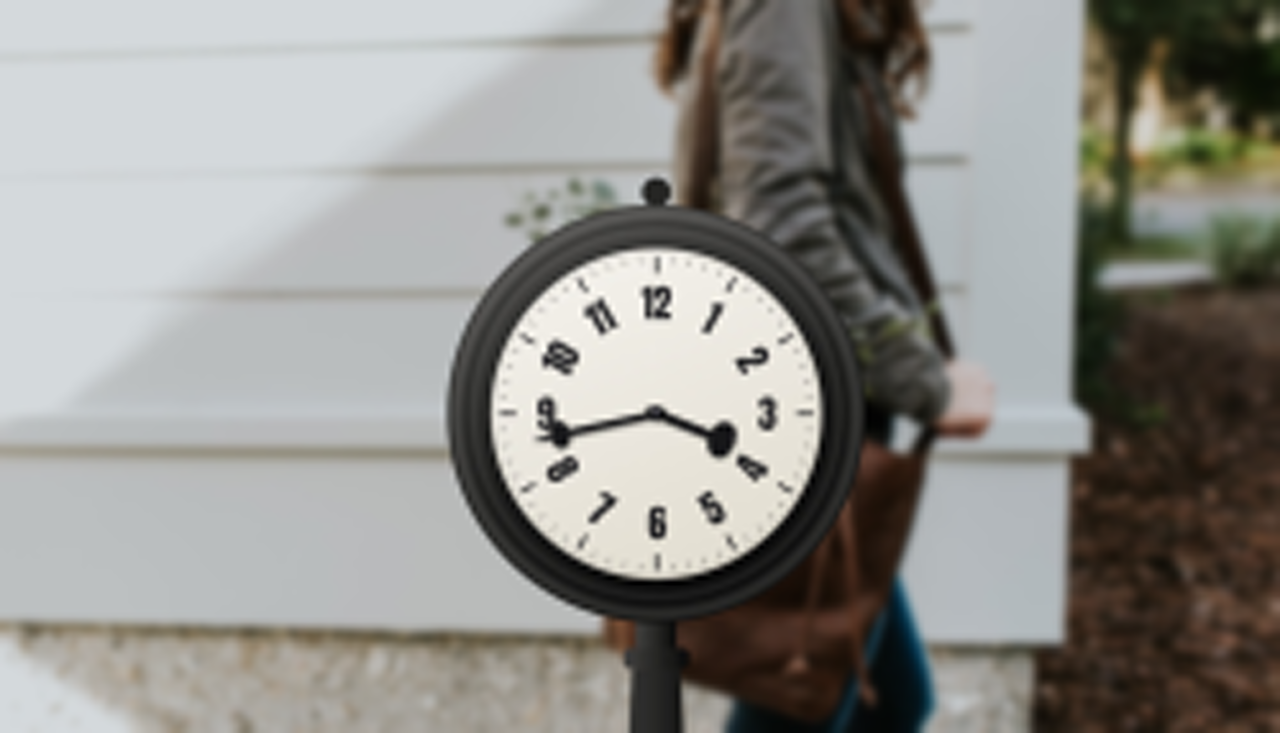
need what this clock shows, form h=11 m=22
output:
h=3 m=43
